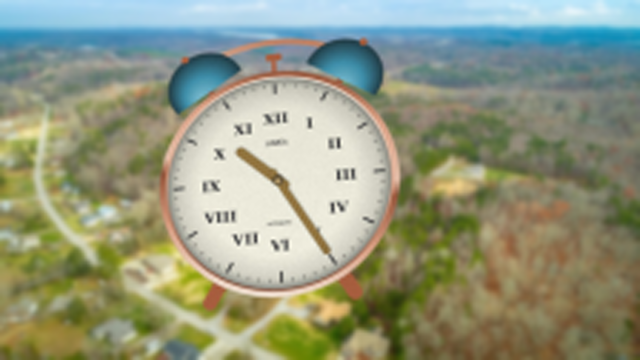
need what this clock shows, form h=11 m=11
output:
h=10 m=25
